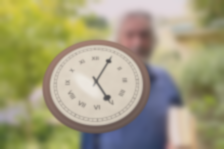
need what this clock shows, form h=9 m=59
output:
h=5 m=5
